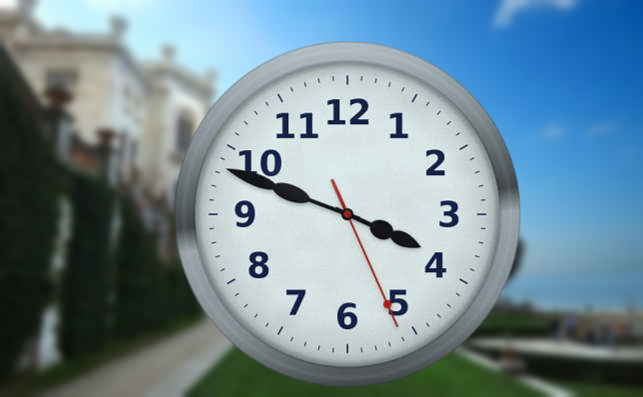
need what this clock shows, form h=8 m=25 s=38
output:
h=3 m=48 s=26
